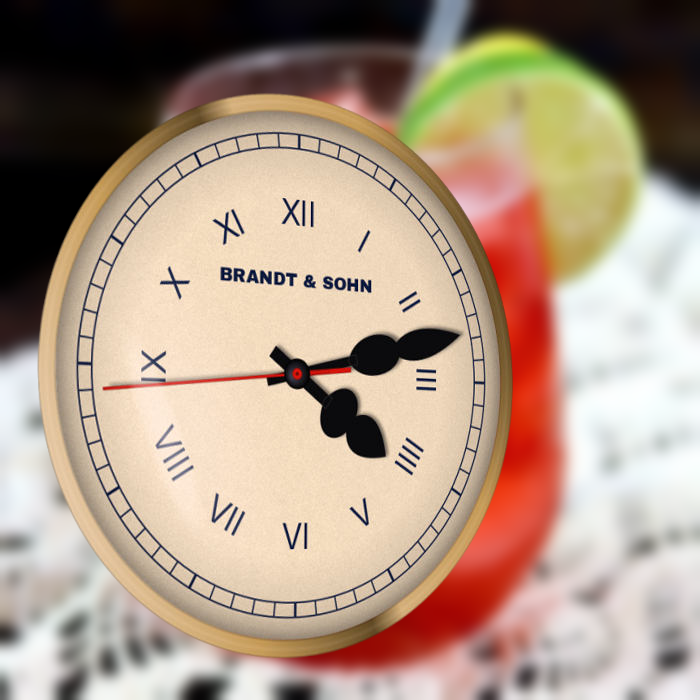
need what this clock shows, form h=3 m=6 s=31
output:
h=4 m=12 s=44
